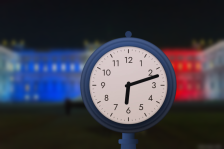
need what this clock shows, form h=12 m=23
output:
h=6 m=12
